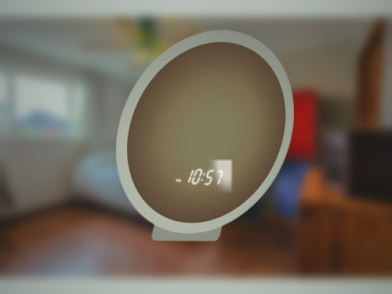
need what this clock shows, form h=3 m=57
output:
h=10 m=57
